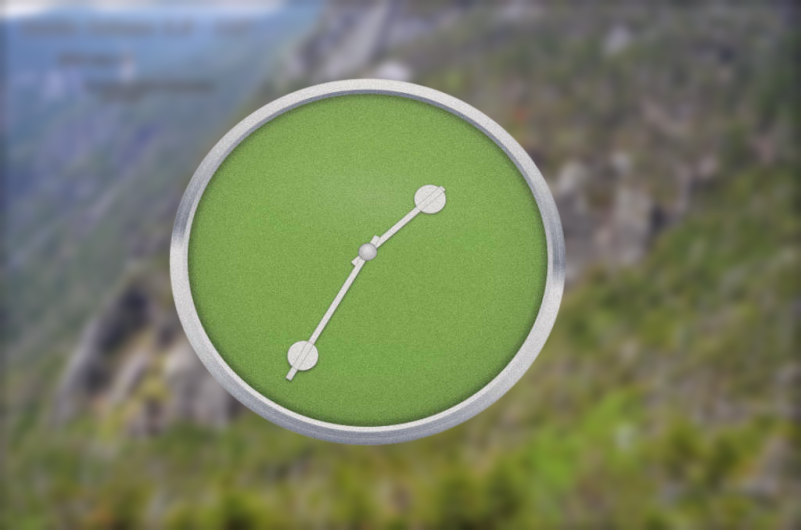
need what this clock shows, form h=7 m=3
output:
h=1 m=35
